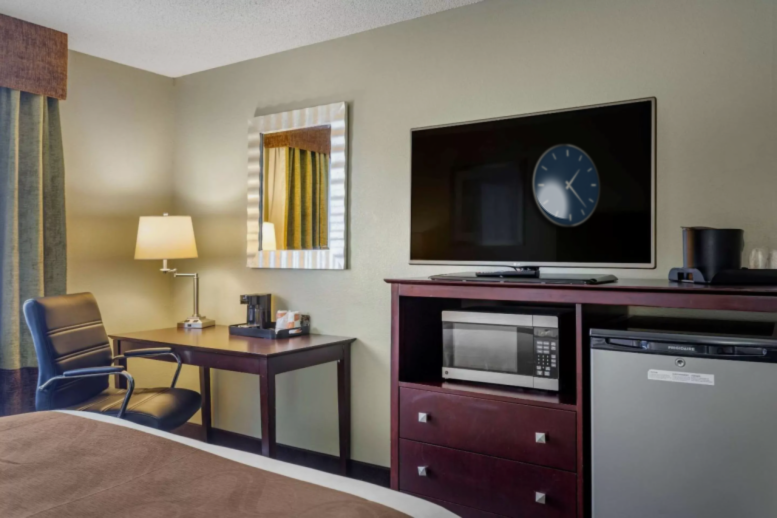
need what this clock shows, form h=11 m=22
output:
h=1 m=23
